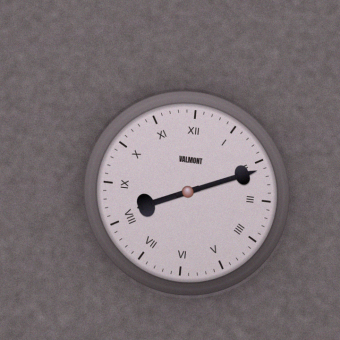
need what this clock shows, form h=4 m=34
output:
h=8 m=11
